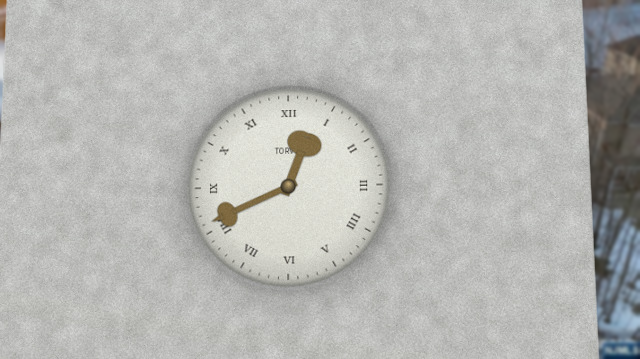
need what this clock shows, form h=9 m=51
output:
h=12 m=41
